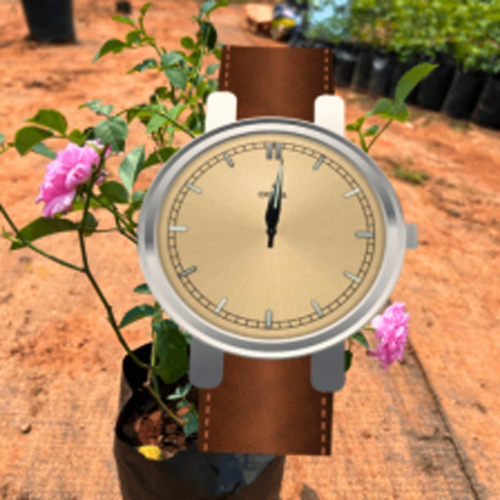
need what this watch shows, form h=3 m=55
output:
h=12 m=1
